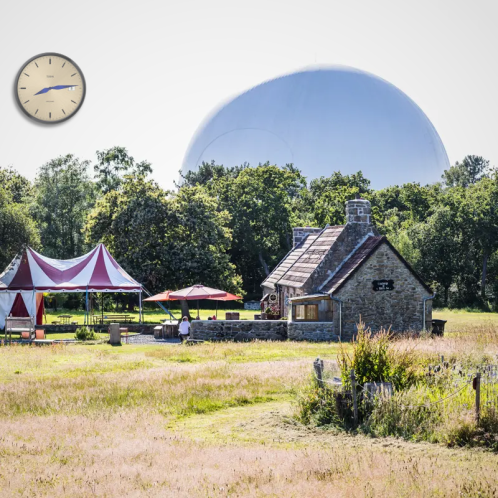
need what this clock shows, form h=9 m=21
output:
h=8 m=14
